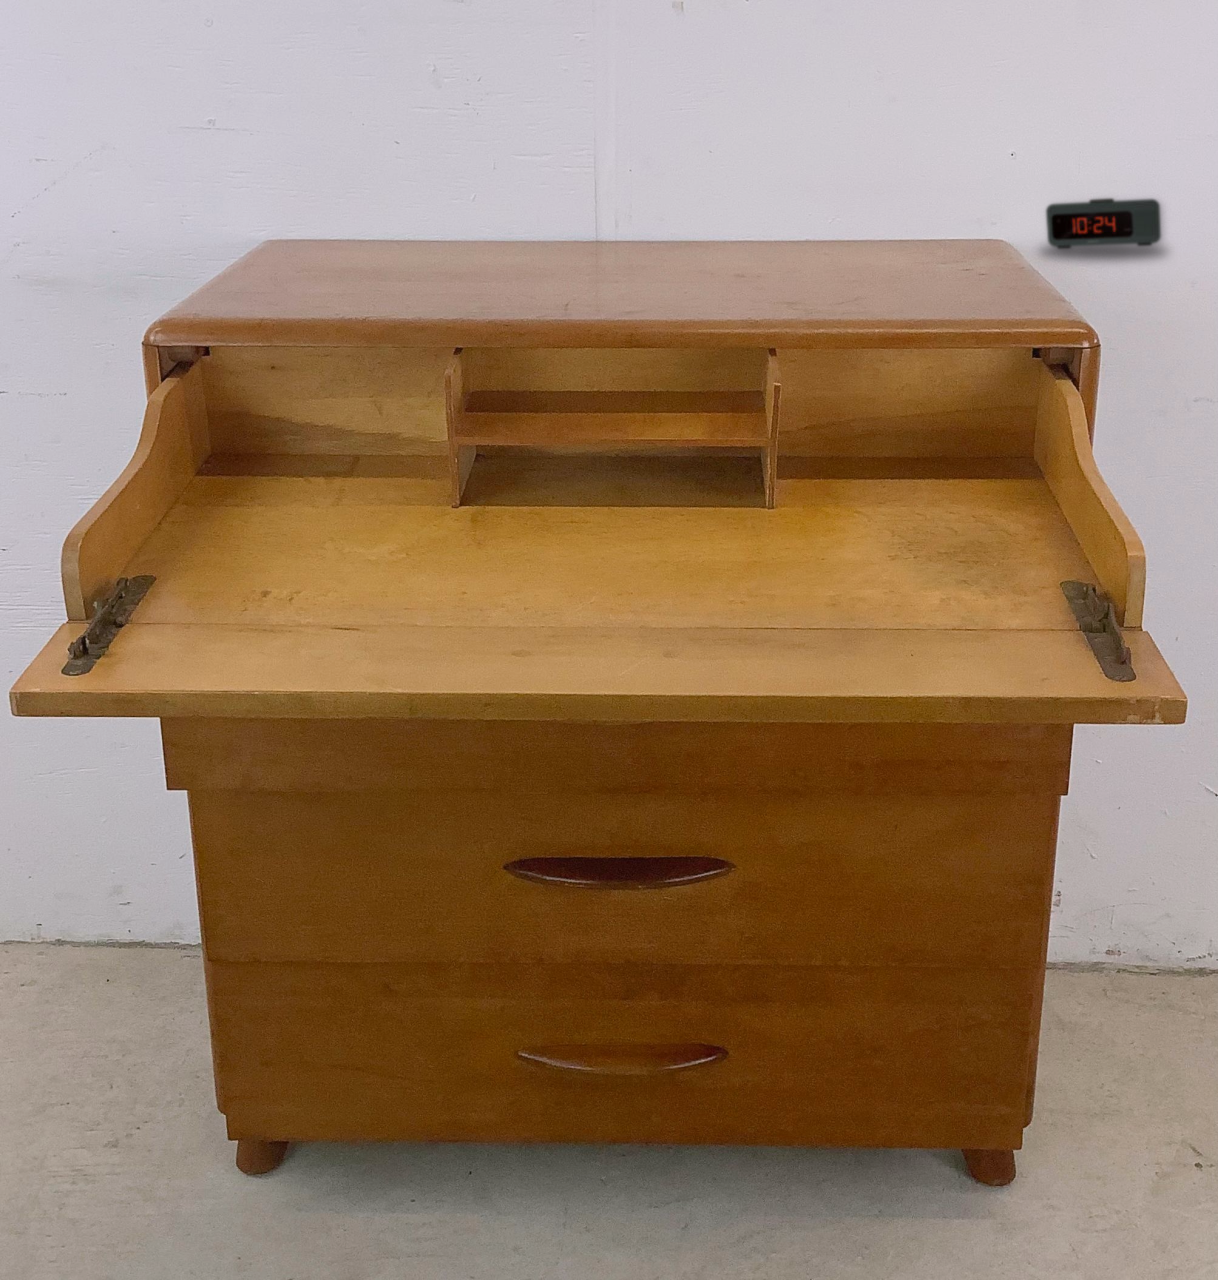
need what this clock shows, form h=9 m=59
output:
h=10 m=24
